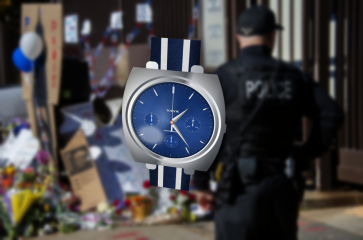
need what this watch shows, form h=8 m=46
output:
h=1 m=24
